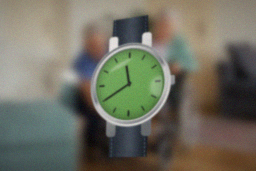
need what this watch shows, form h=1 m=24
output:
h=11 m=40
